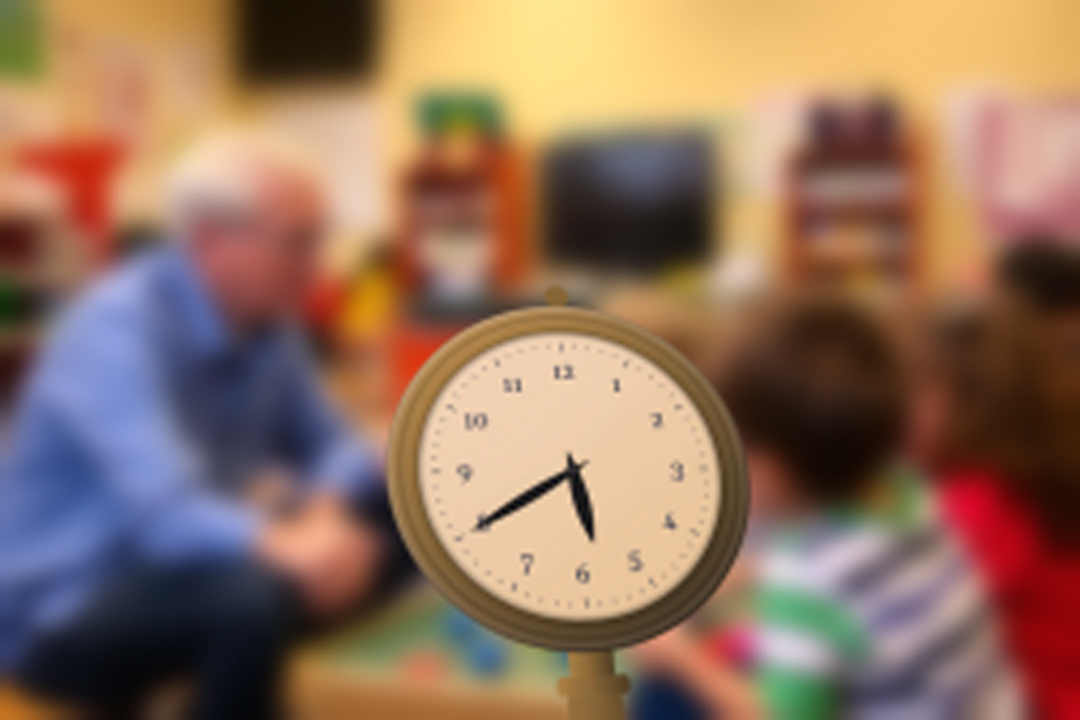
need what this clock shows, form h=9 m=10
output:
h=5 m=40
